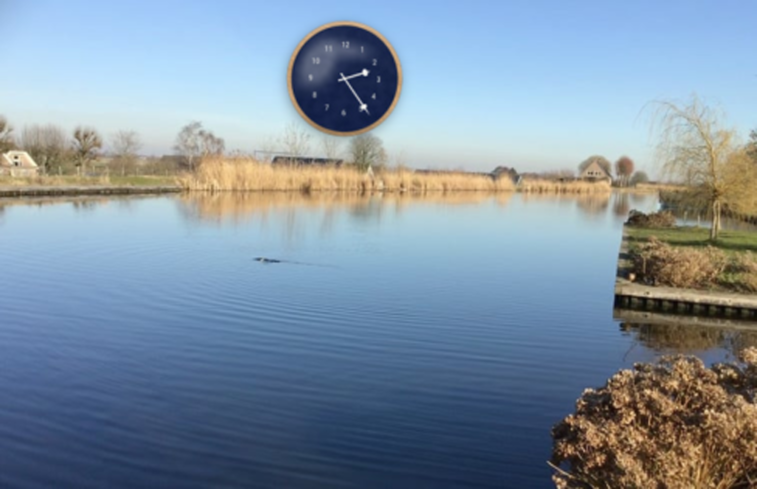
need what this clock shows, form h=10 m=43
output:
h=2 m=24
